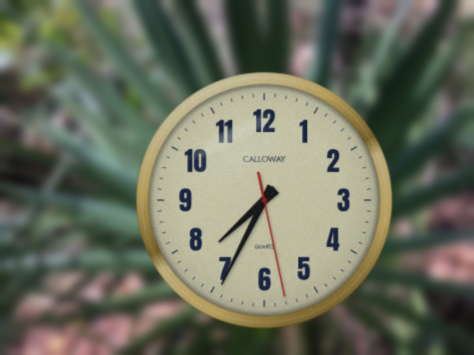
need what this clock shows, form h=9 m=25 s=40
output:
h=7 m=34 s=28
